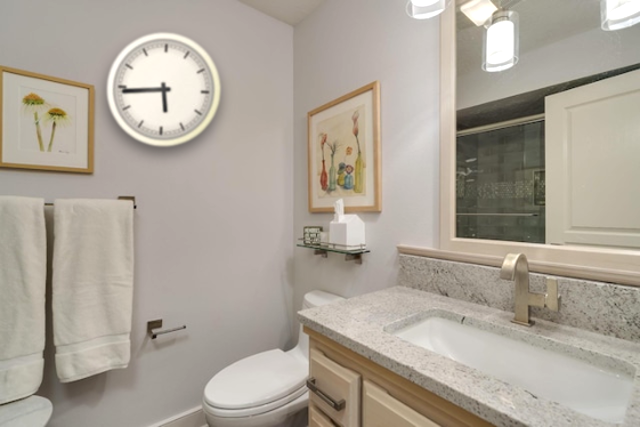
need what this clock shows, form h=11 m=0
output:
h=5 m=44
